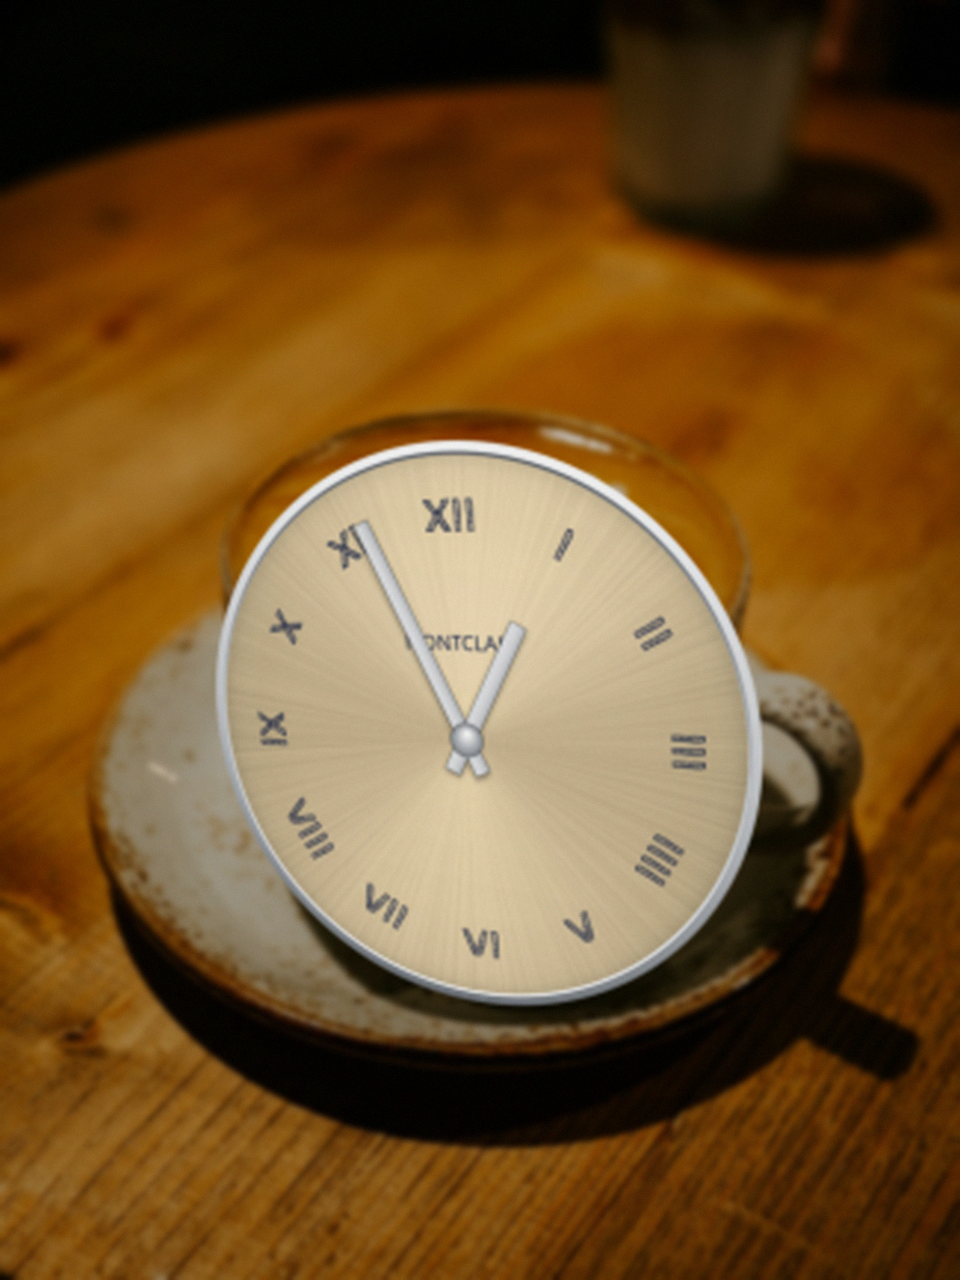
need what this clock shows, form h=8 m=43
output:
h=12 m=56
